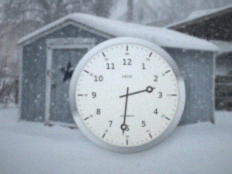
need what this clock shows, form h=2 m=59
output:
h=2 m=31
